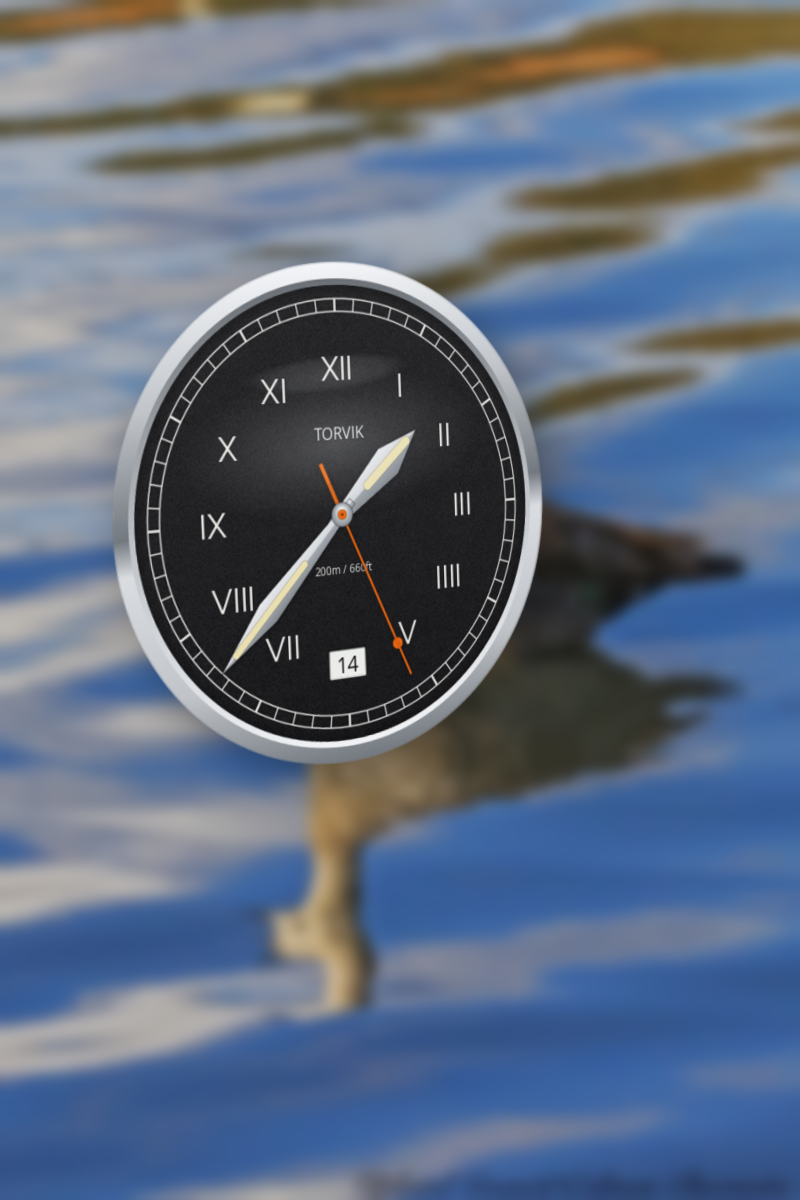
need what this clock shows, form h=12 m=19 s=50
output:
h=1 m=37 s=26
